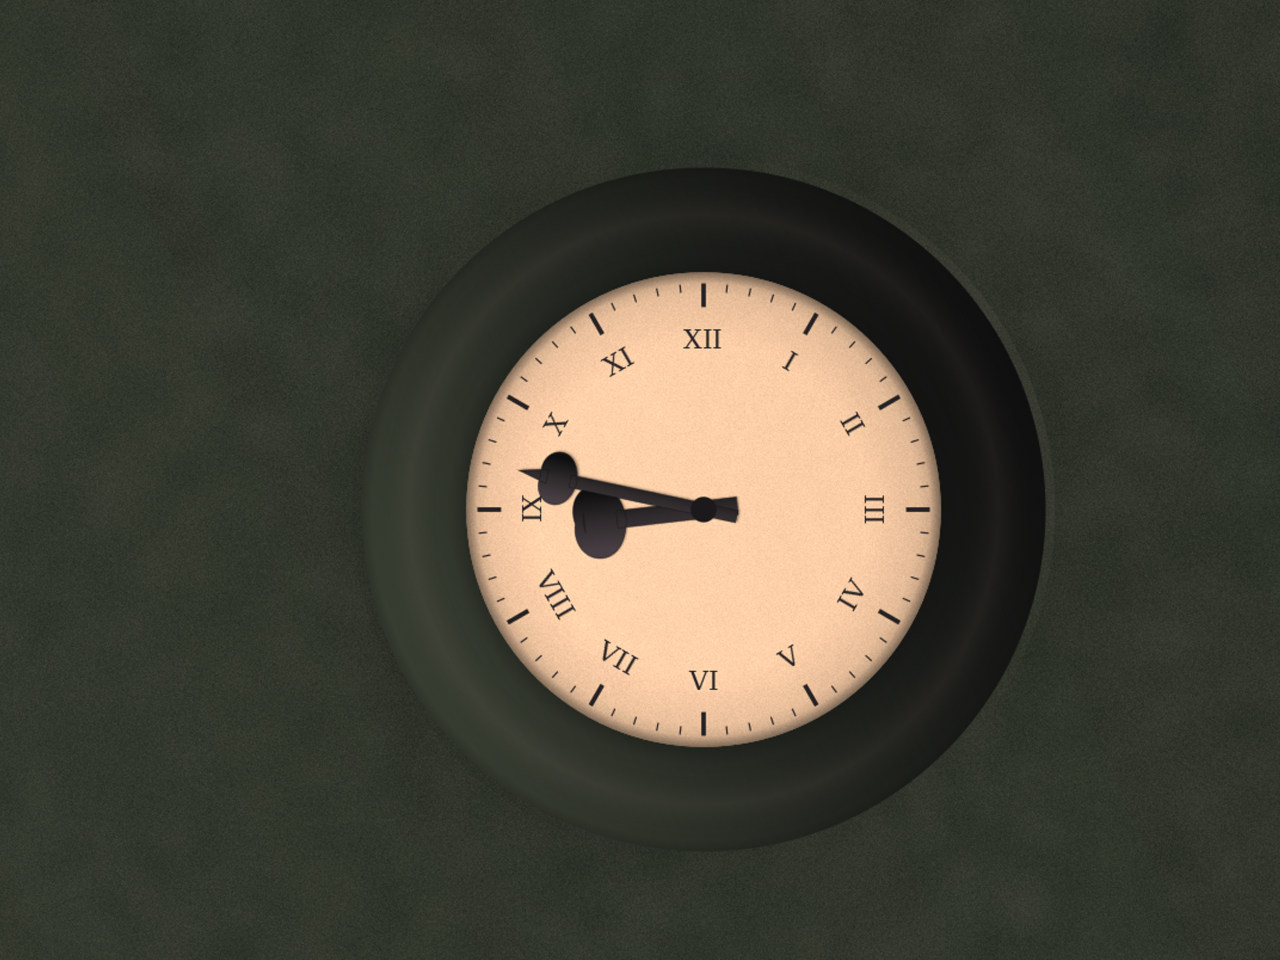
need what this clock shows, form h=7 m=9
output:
h=8 m=47
